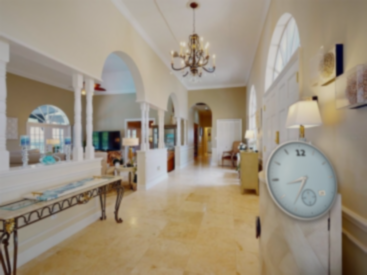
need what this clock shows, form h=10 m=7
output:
h=8 m=36
